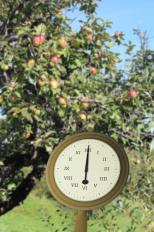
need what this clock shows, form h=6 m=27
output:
h=6 m=0
